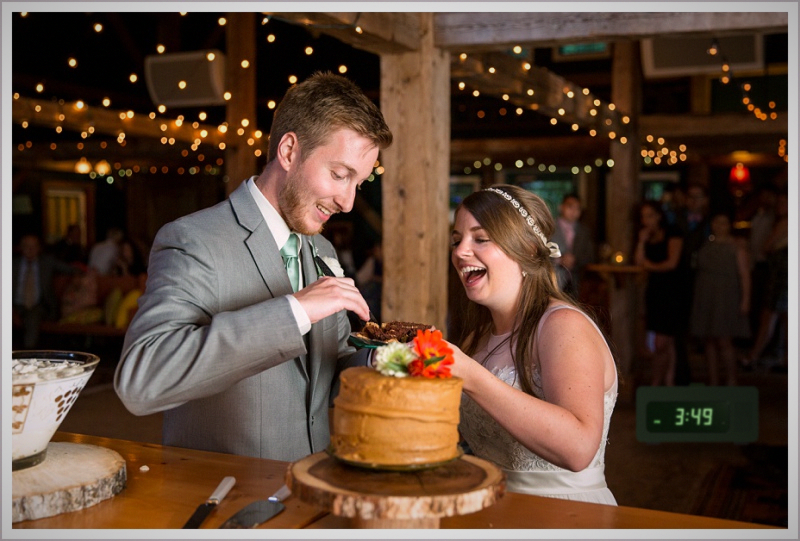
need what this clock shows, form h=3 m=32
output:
h=3 m=49
